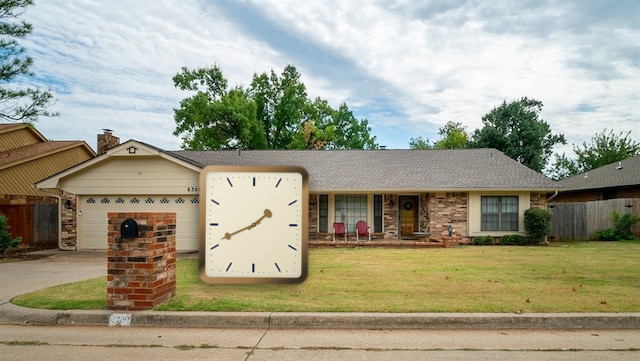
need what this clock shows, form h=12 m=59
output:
h=1 m=41
